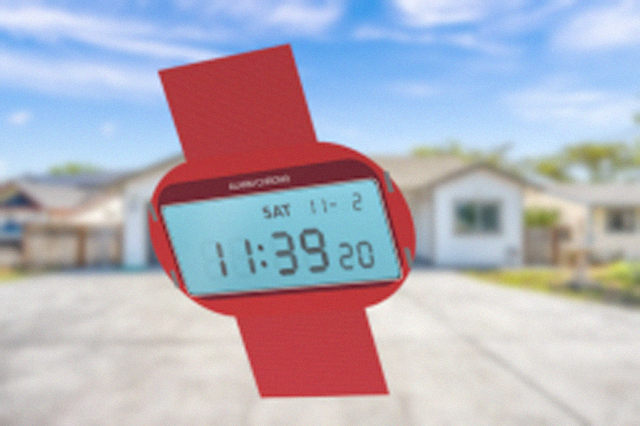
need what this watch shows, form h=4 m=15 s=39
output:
h=11 m=39 s=20
